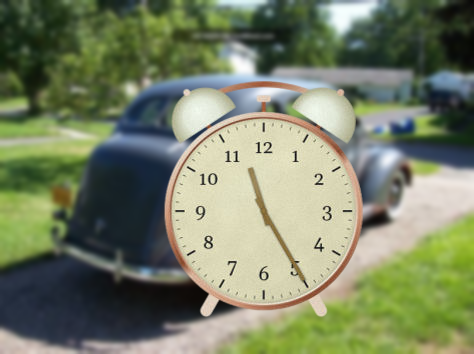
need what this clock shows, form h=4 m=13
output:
h=11 m=25
